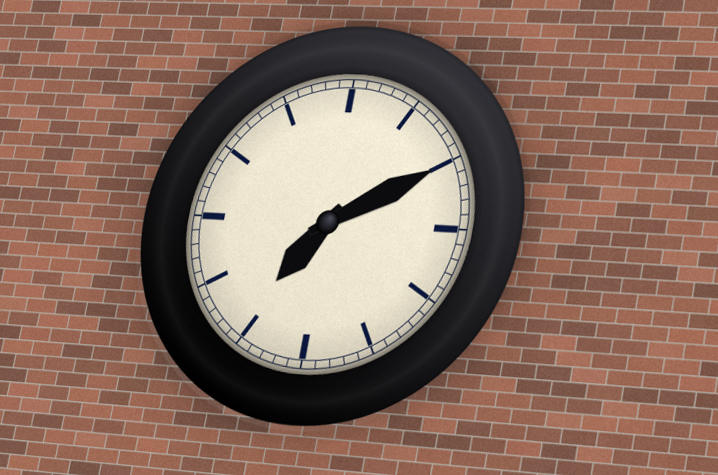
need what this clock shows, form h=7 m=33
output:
h=7 m=10
